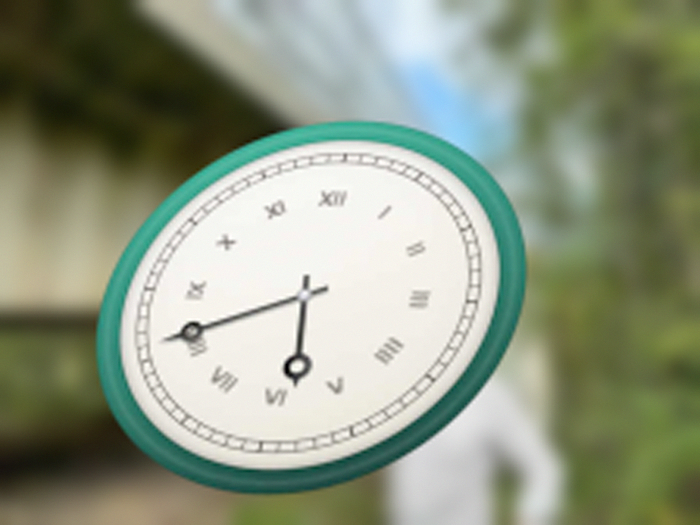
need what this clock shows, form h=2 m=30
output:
h=5 m=41
